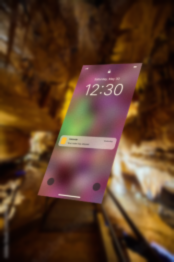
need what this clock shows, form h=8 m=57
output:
h=12 m=30
